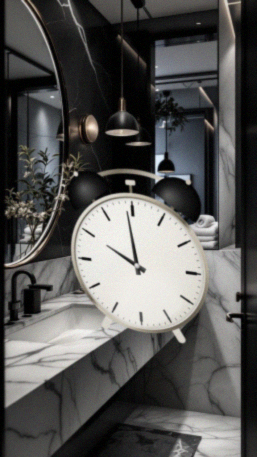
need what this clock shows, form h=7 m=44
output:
h=9 m=59
